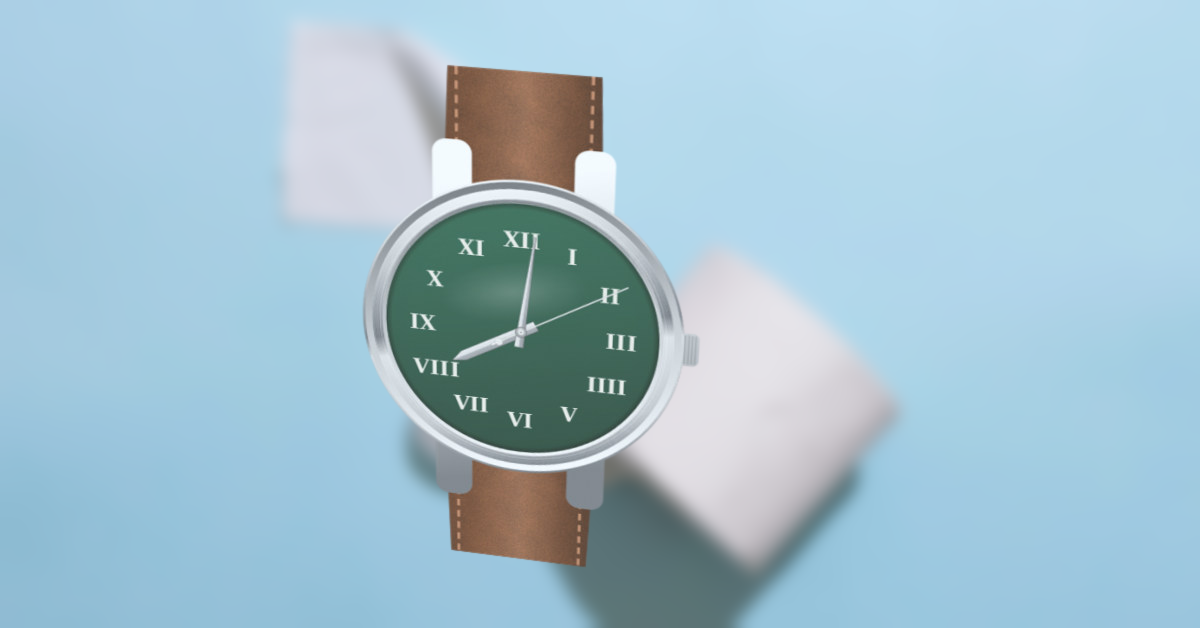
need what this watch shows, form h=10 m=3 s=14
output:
h=8 m=1 s=10
